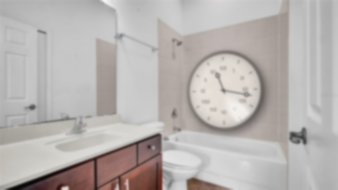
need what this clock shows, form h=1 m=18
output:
h=11 m=17
